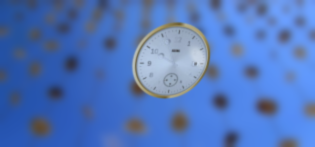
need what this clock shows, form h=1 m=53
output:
h=9 m=56
